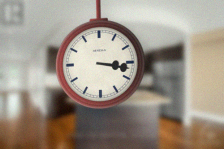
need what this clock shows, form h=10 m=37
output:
h=3 m=17
